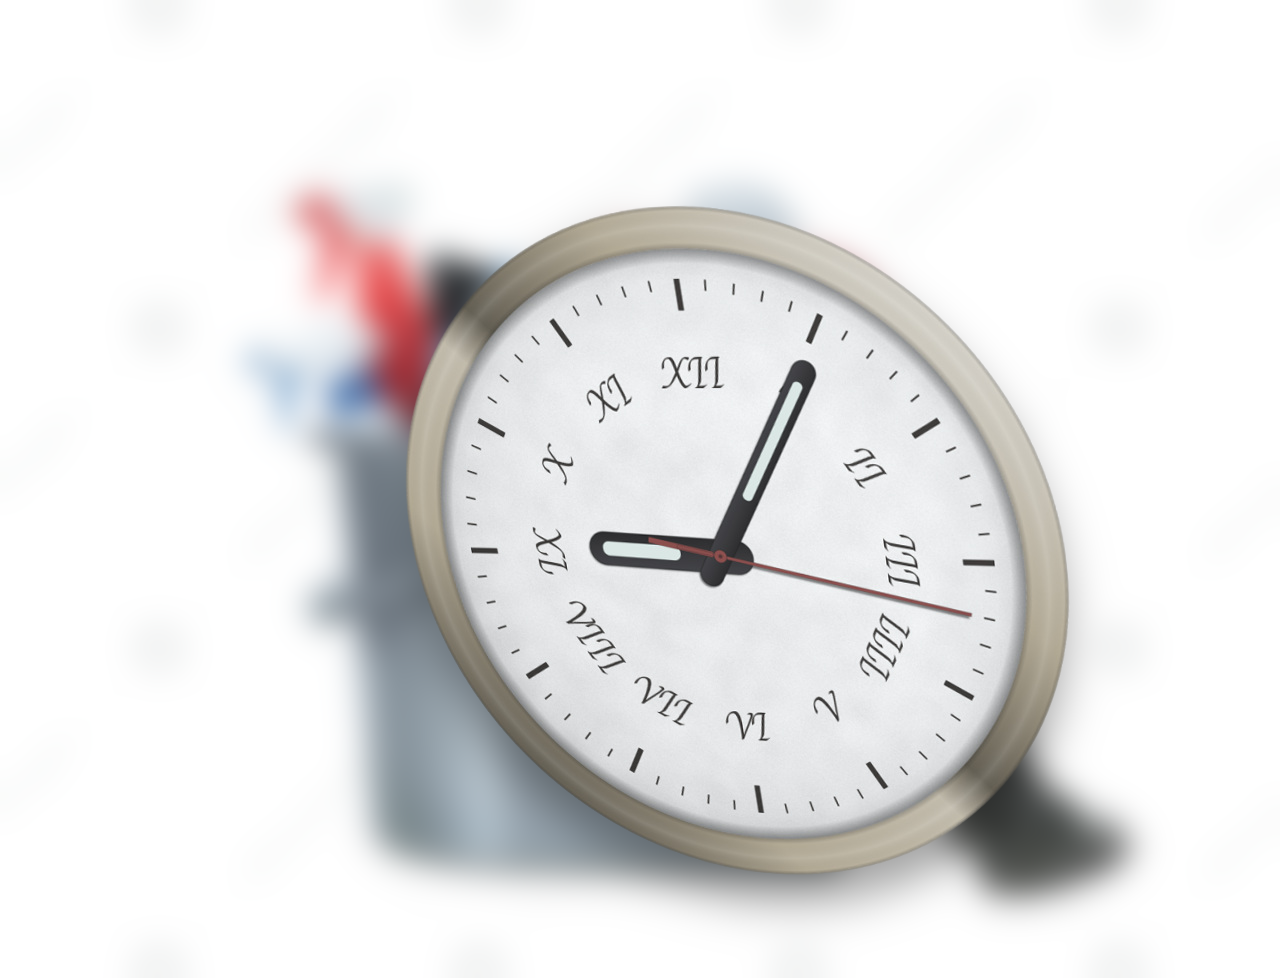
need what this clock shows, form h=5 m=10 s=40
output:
h=9 m=5 s=17
